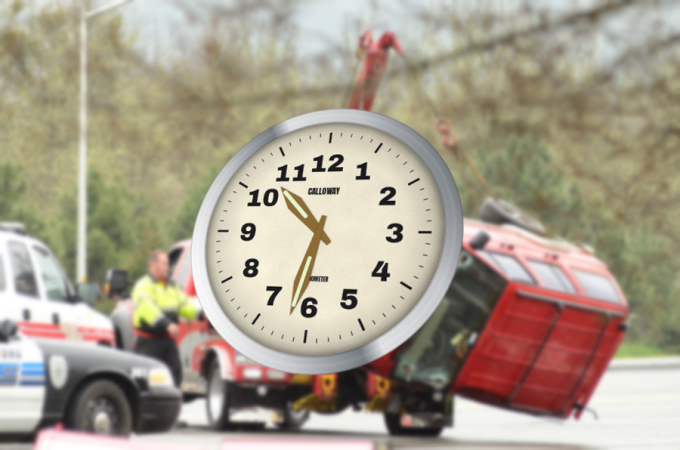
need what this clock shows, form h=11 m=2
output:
h=10 m=32
